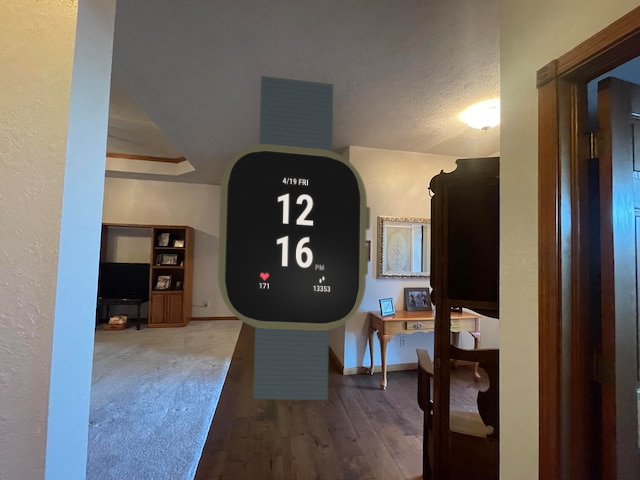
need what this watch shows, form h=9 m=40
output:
h=12 m=16
